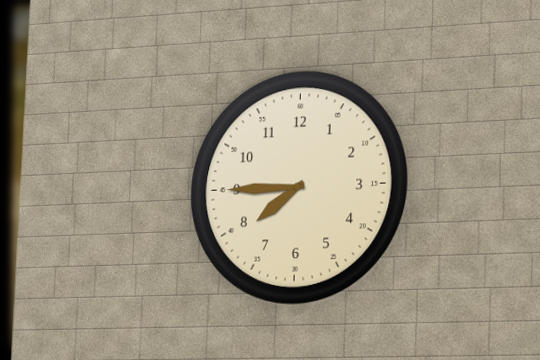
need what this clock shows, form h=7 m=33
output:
h=7 m=45
